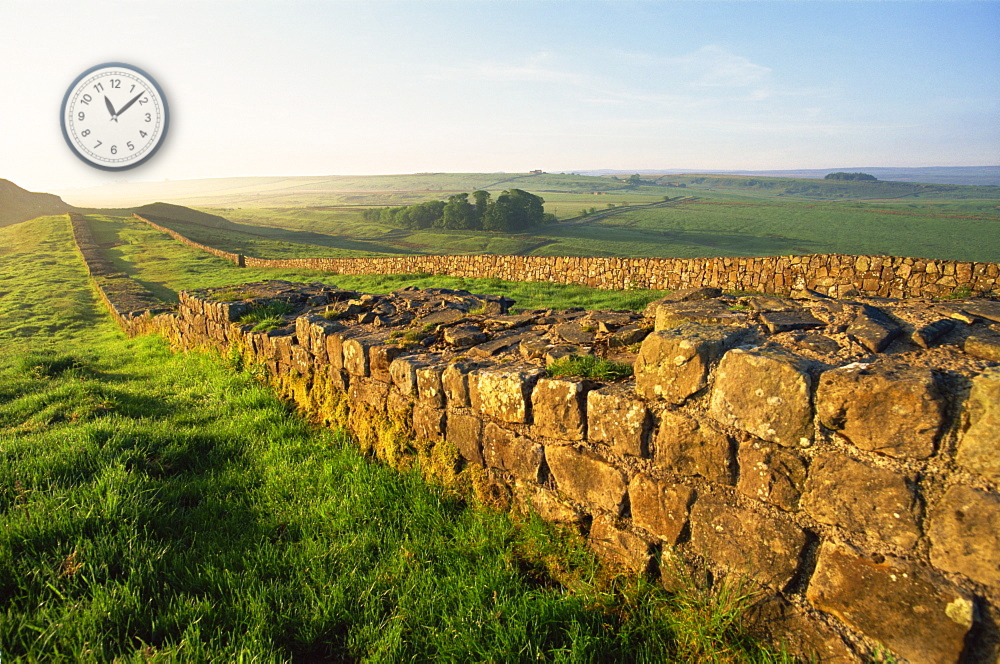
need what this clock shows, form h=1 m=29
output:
h=11 m=8
